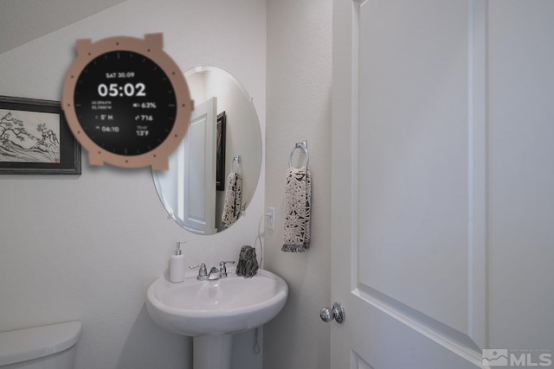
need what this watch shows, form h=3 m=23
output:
h=5 m=2
